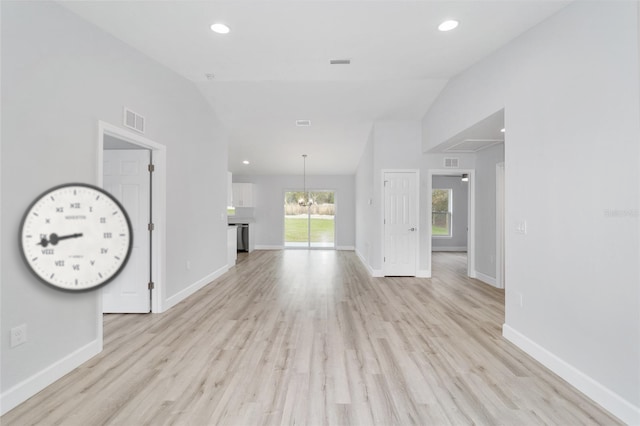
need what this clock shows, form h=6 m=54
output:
h=8 m=43
